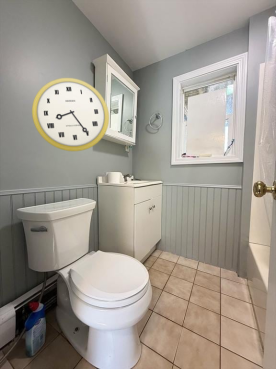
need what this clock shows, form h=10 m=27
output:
h=8 m=25
